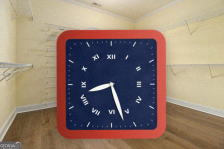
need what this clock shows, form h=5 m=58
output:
h=8 m=27
